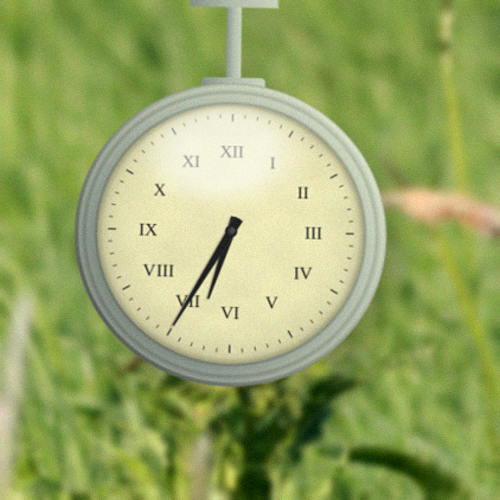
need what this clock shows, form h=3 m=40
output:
h=6 m=35
